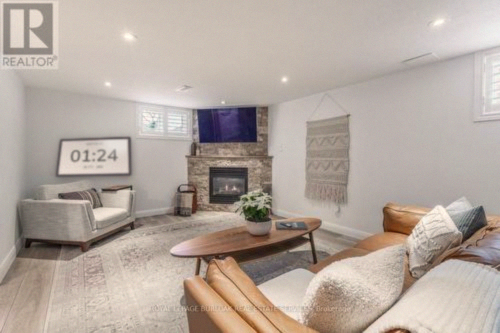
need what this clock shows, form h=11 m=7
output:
h=1 m=24
